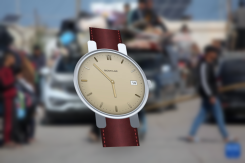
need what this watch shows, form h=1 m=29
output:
h=5 m=53
